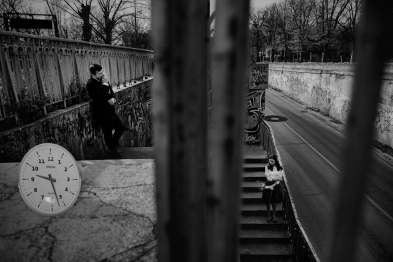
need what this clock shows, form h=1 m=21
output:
h=9 m=27
